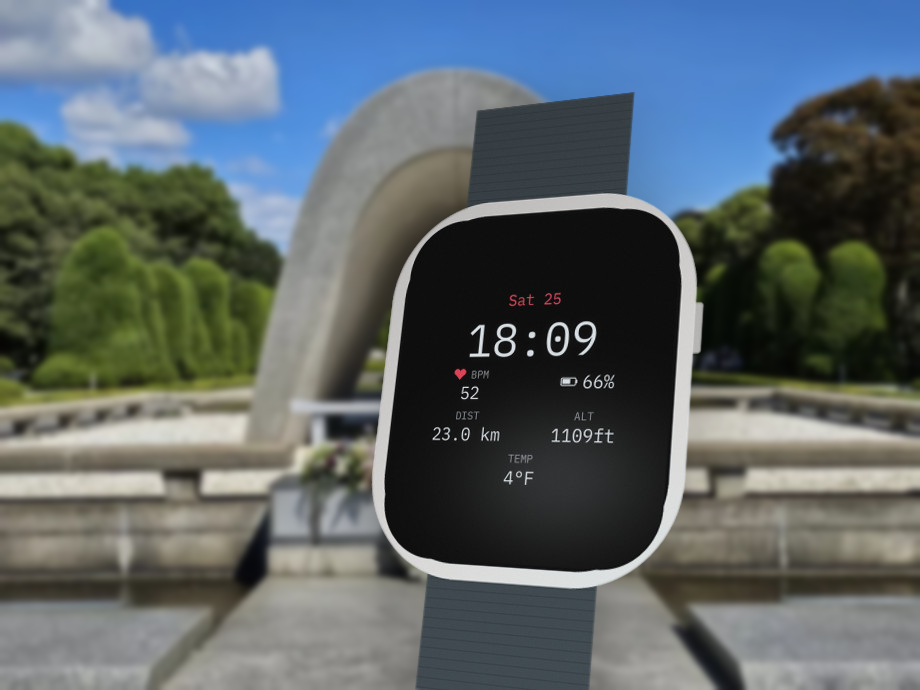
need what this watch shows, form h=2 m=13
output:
h=18 m=9
